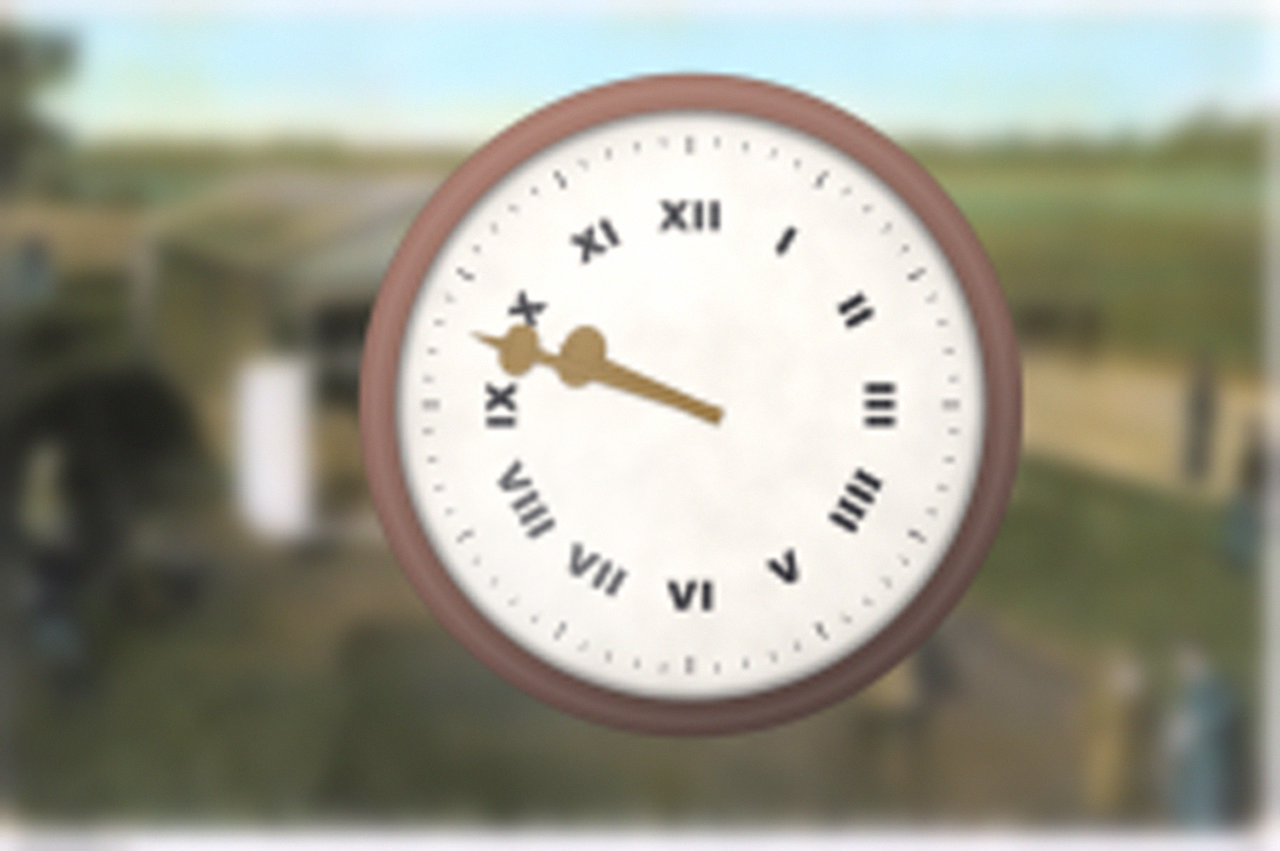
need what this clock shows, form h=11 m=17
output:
h=9 m=48
